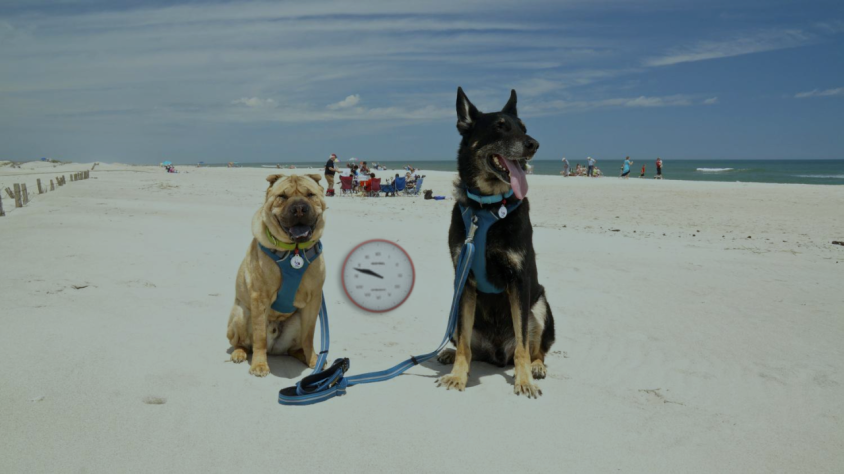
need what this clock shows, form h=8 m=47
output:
h=9 m=48
